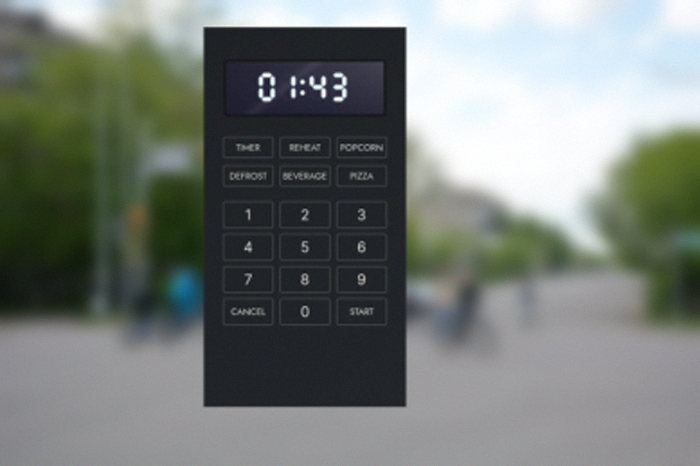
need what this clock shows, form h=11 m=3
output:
h=1 m=43
